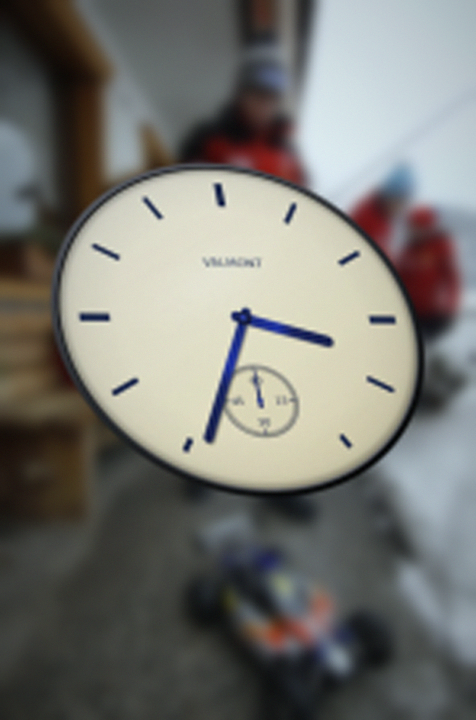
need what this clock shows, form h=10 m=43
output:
h=3 m=34
